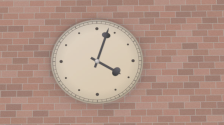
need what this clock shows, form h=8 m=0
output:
h=4 m=3
